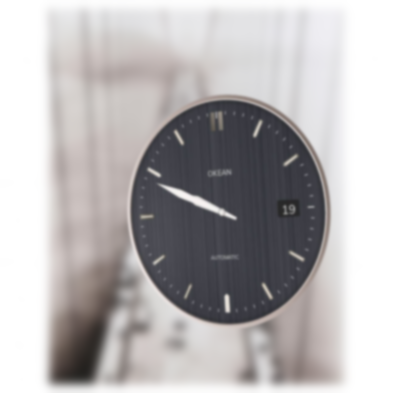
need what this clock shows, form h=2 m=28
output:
h=9 m=49
